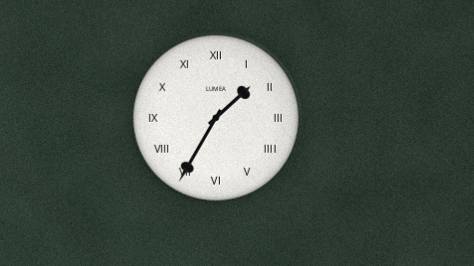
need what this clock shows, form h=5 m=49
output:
h=1 m=35
